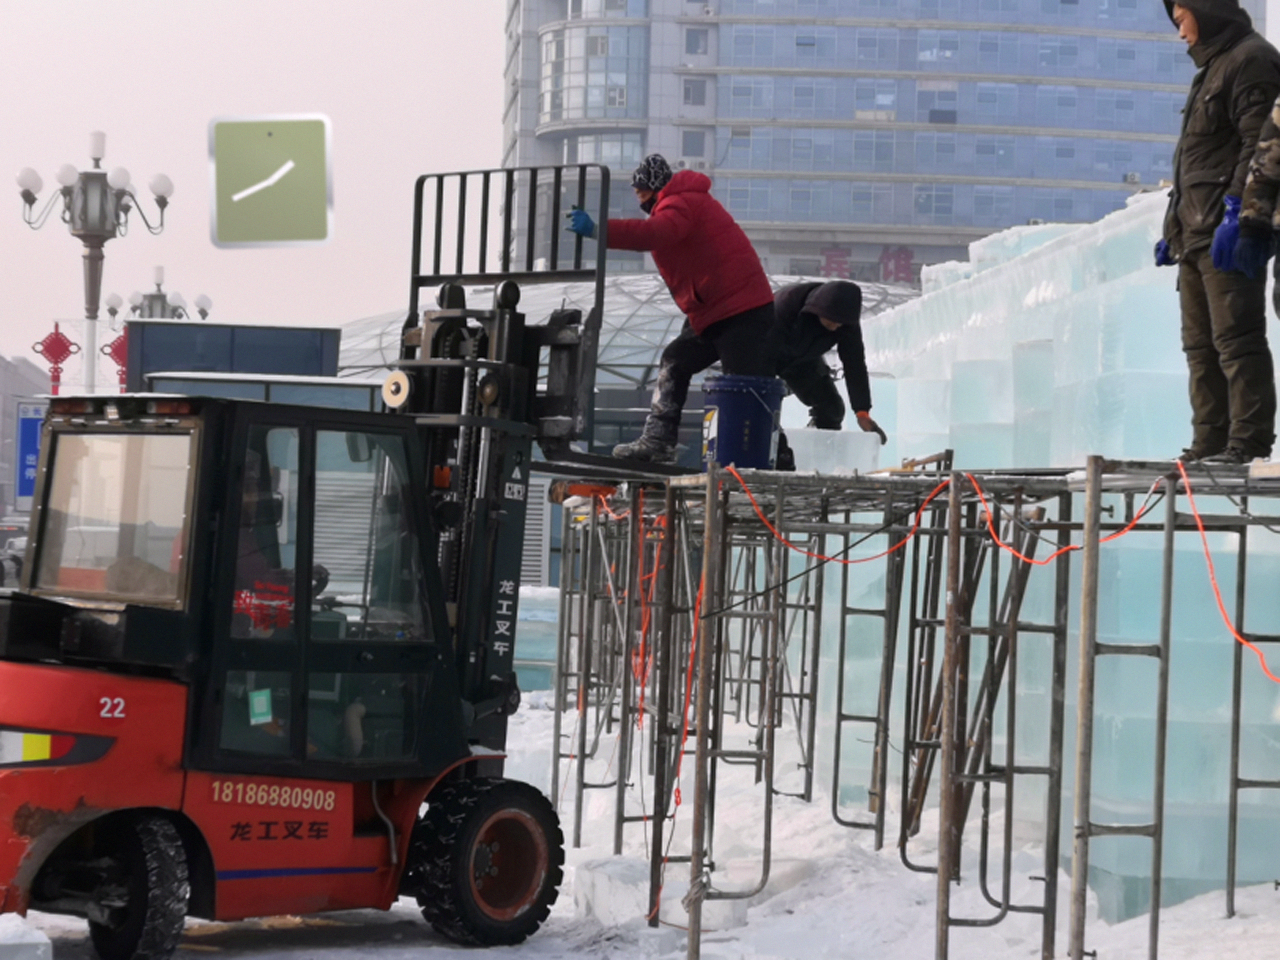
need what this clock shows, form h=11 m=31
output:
h=1 m=41
